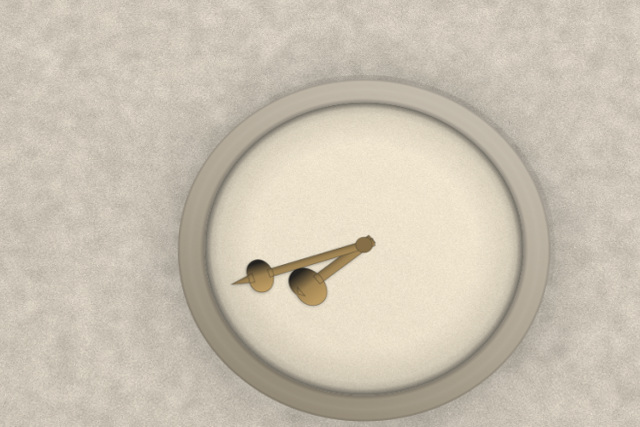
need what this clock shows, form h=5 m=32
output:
h=7 m=42
